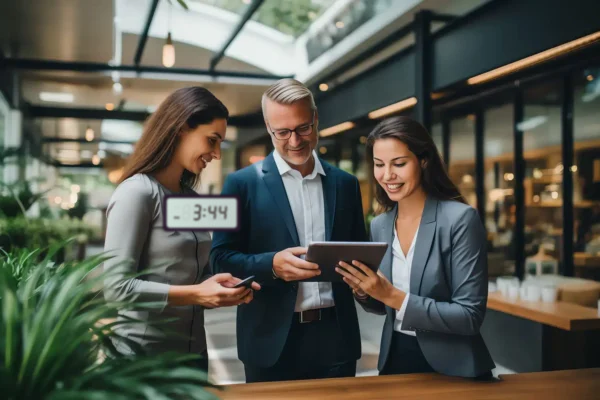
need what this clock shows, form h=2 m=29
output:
h=3 m=44
